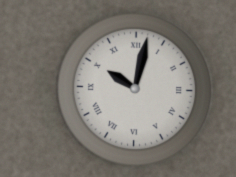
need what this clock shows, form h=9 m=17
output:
h=10 m=2
